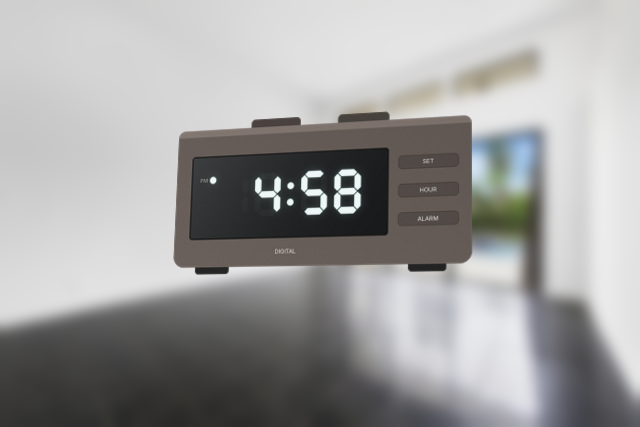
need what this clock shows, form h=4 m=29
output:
h=4 m=58
